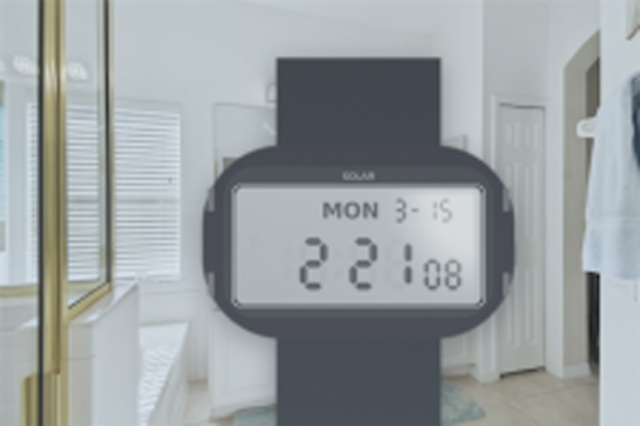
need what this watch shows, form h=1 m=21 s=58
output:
h=2 m=21 s=8
